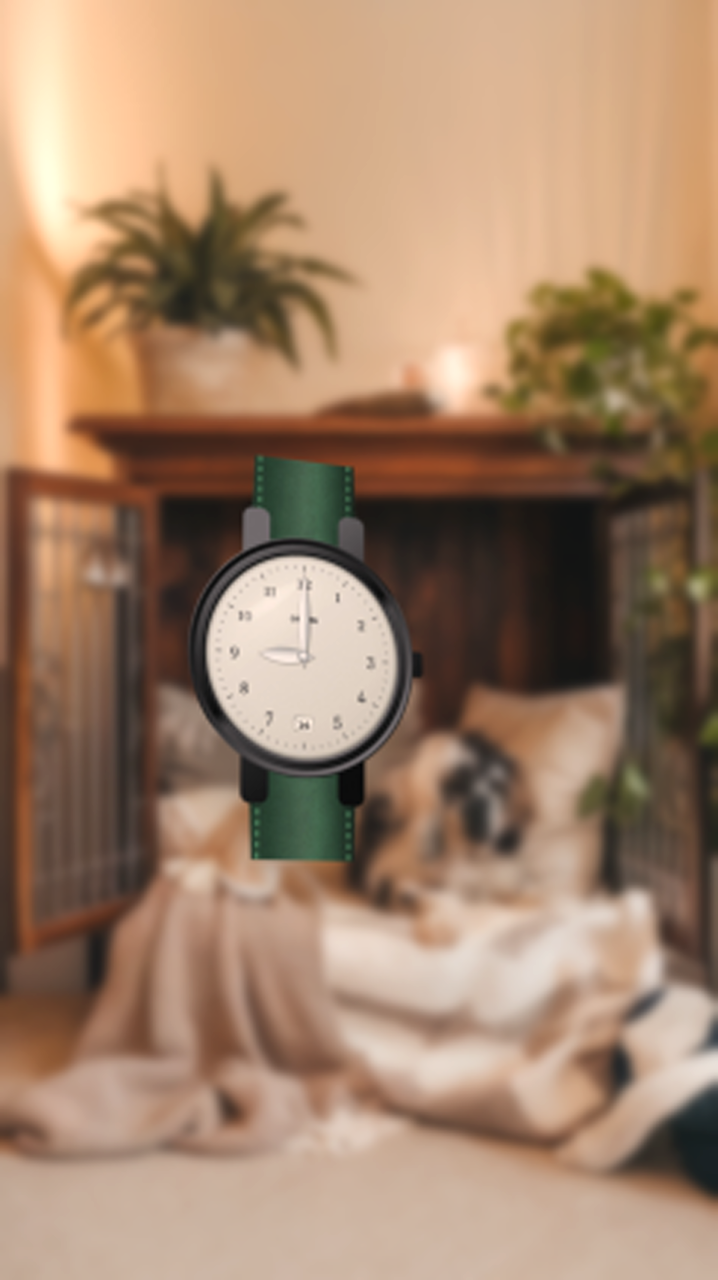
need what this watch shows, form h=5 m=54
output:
h=9 m=0
